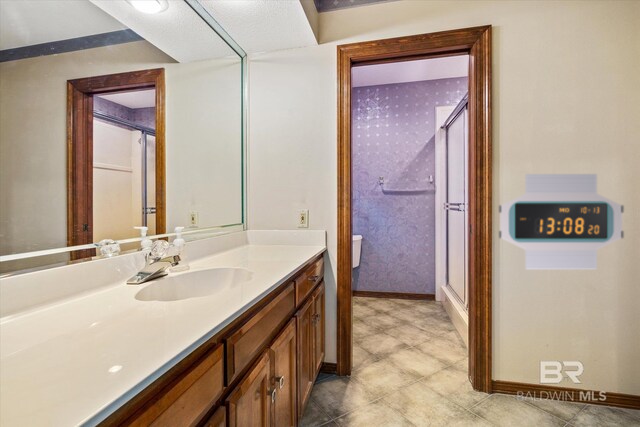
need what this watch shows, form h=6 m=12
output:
h=13 m=8
